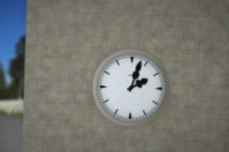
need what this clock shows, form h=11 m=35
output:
h=2 m=3
